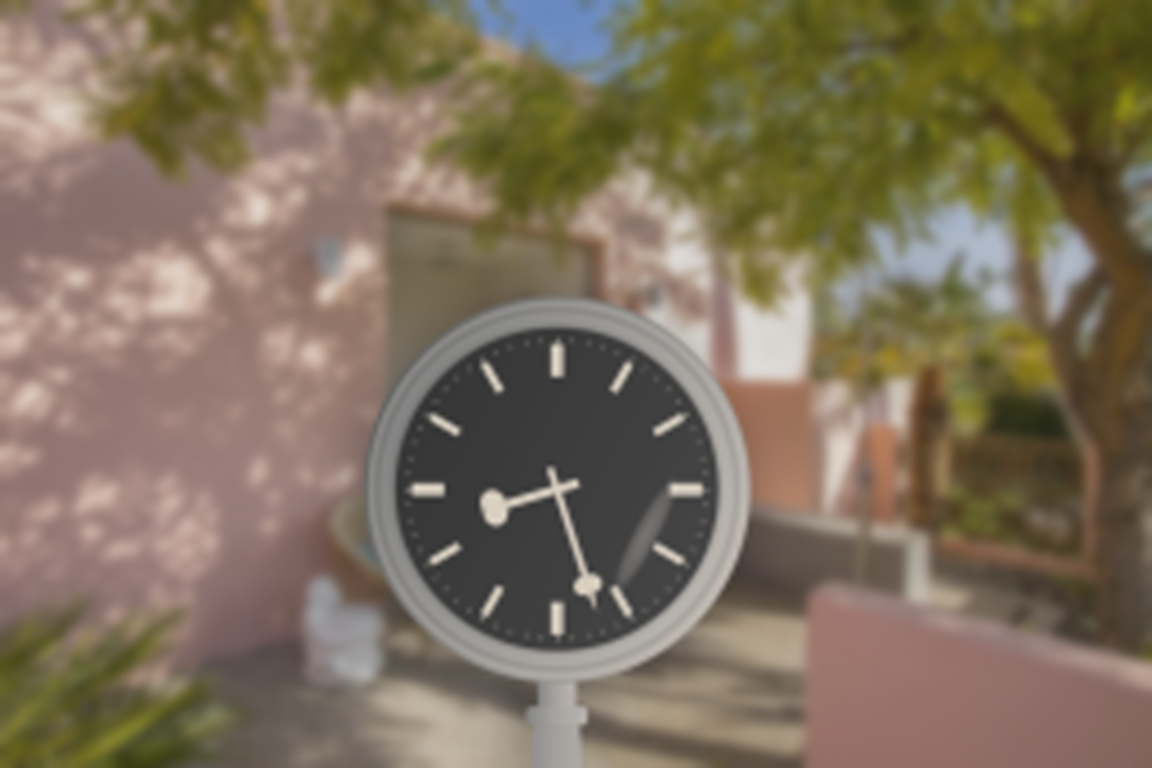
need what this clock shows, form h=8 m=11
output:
h=8 m=27
